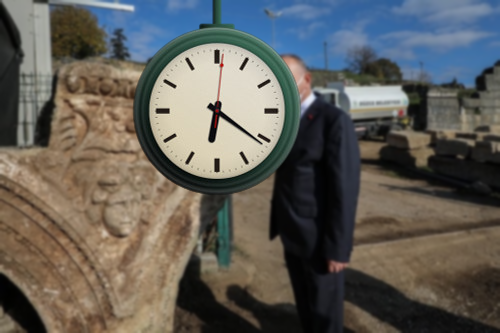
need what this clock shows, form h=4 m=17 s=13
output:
h=6 m=21 s=1
